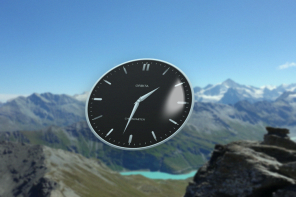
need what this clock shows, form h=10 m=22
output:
h=1 m=32
